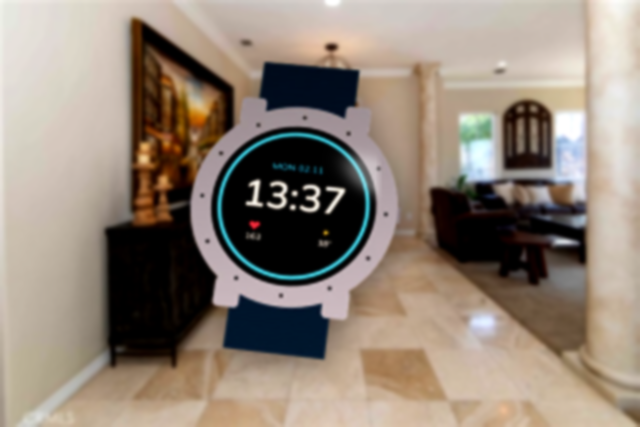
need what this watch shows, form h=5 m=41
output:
h=13 m=37
